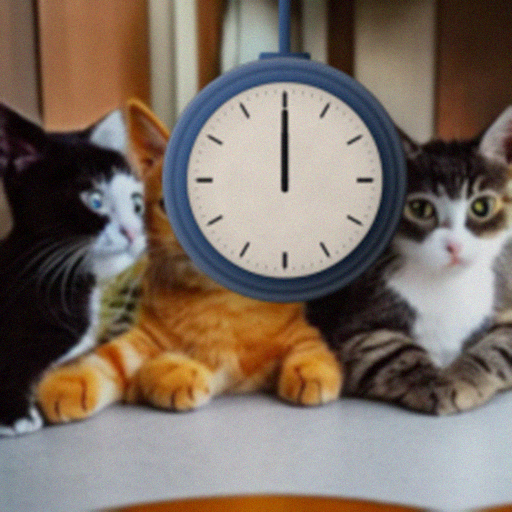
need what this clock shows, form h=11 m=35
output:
h=12 m=0
